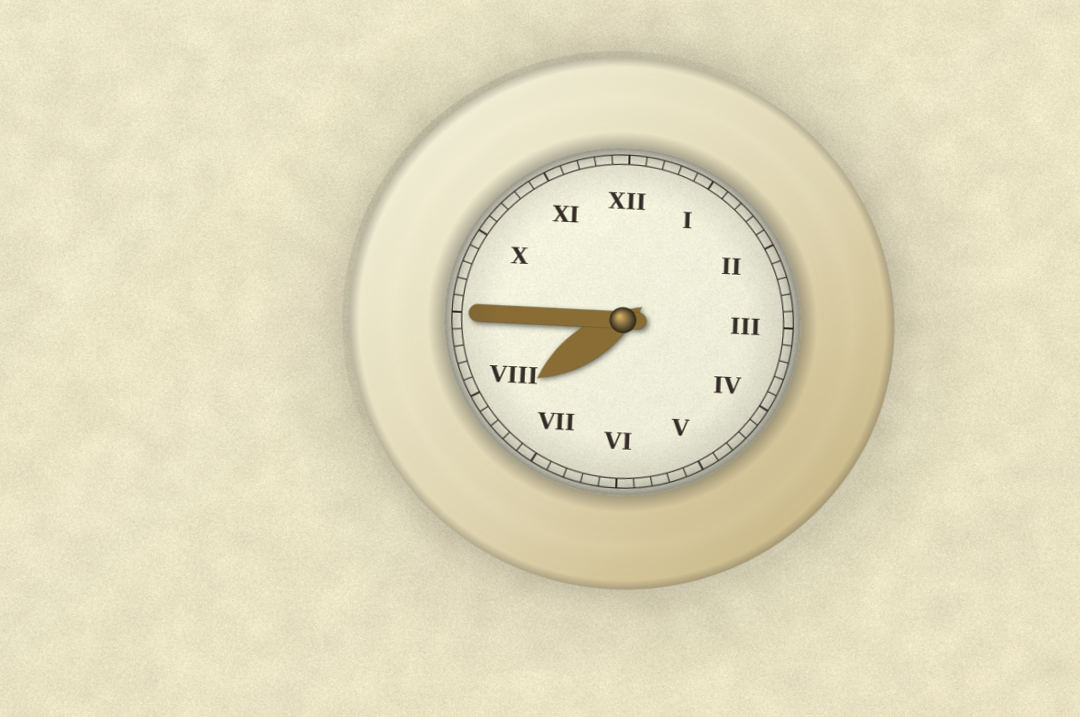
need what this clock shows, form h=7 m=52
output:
h=7 m=45
